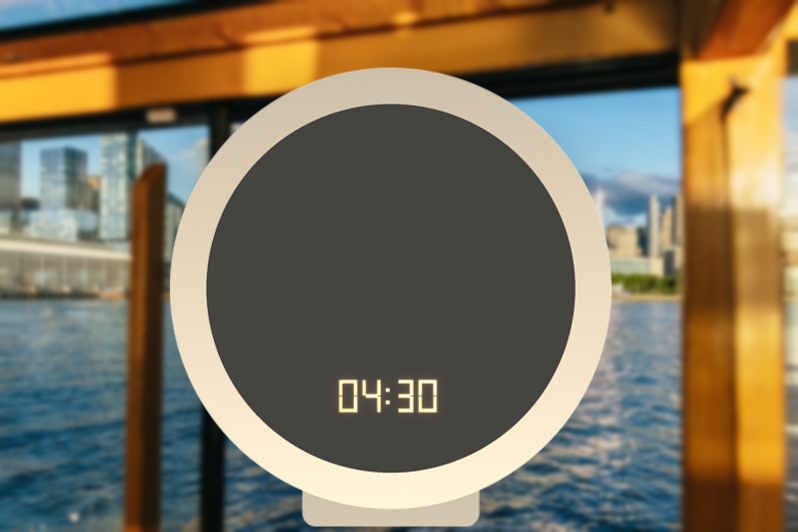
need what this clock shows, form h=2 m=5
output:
h=4 m=30
